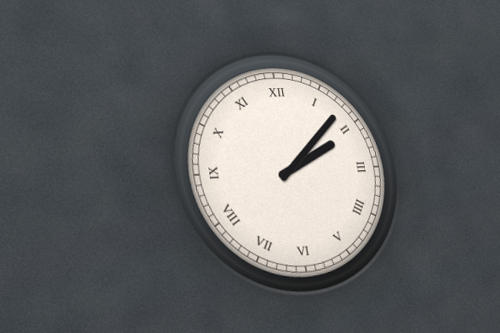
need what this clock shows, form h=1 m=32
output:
h=2 m=8
